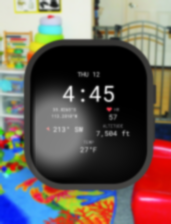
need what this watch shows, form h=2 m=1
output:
h=4 m=45
